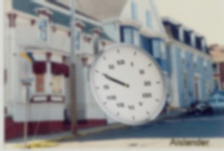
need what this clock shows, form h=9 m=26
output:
h=9 m=50
